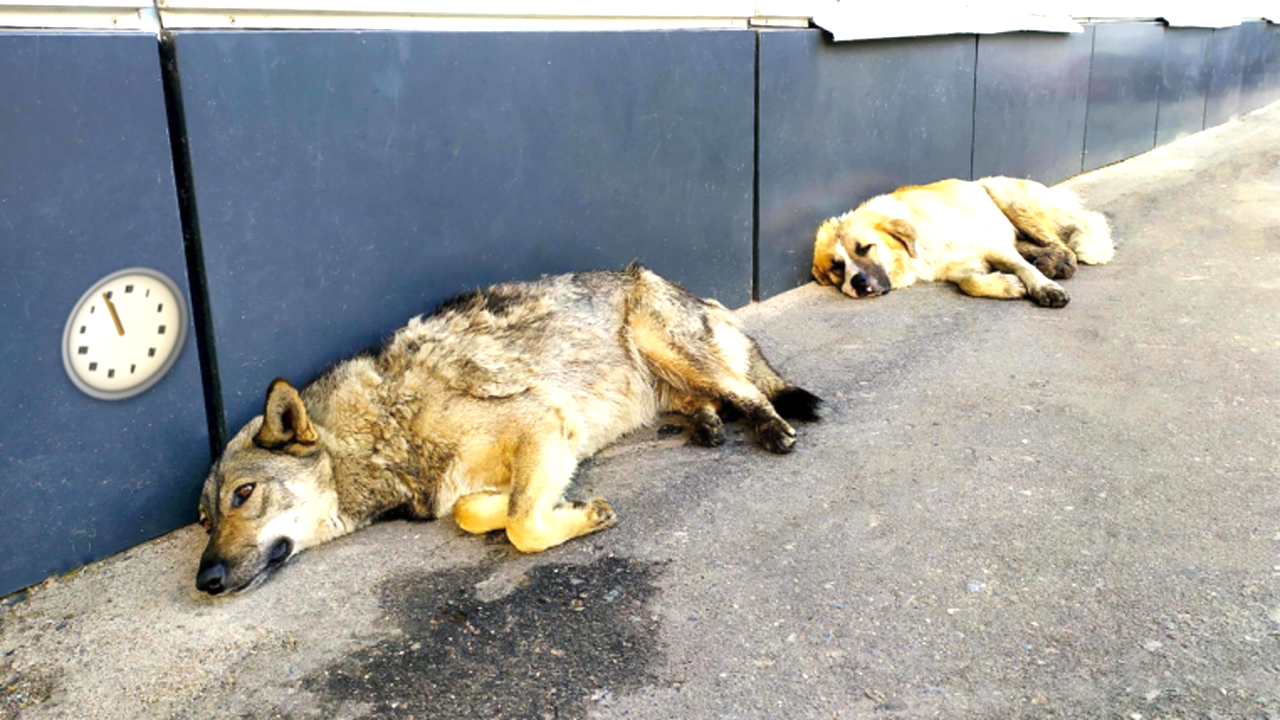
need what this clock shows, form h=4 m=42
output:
h=10 m=54
